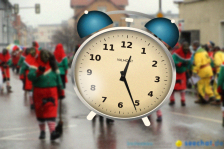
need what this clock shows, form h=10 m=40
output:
h=12 m=26
